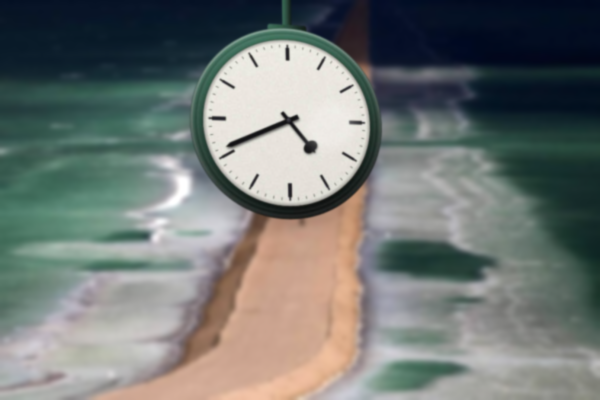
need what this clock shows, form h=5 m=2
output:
h=4 m=41
